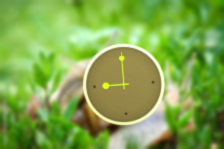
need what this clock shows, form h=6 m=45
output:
h=9 m=0
